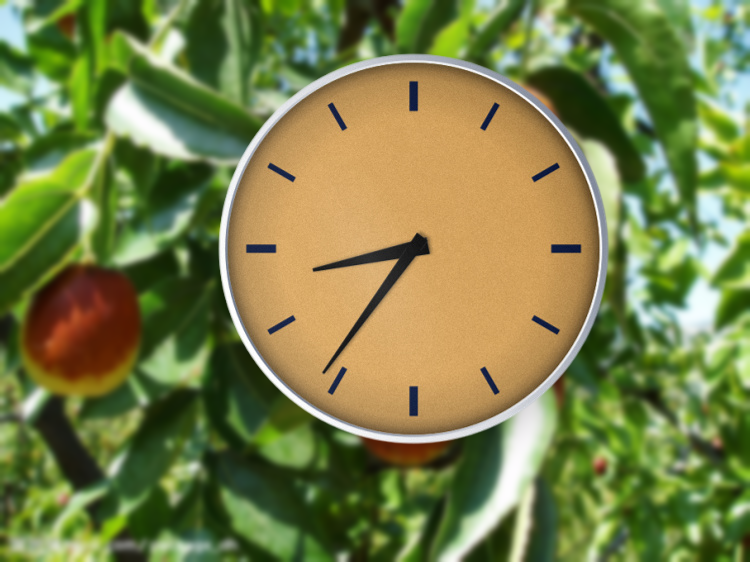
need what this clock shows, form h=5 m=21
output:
h=8 m=36
